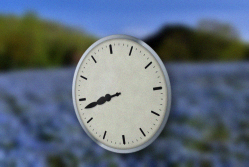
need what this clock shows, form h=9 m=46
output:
h=8 m=43
